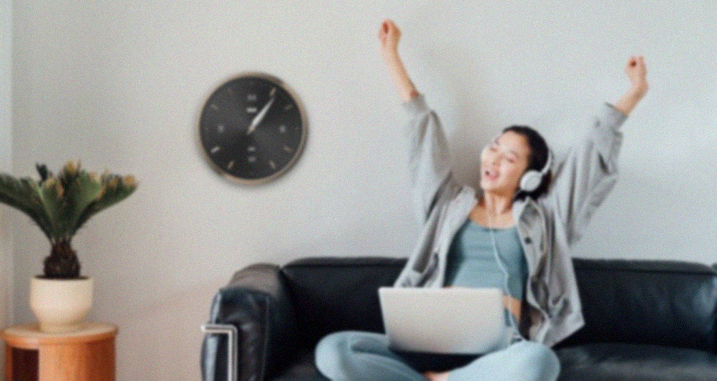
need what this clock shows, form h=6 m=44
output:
h=1 m=6
